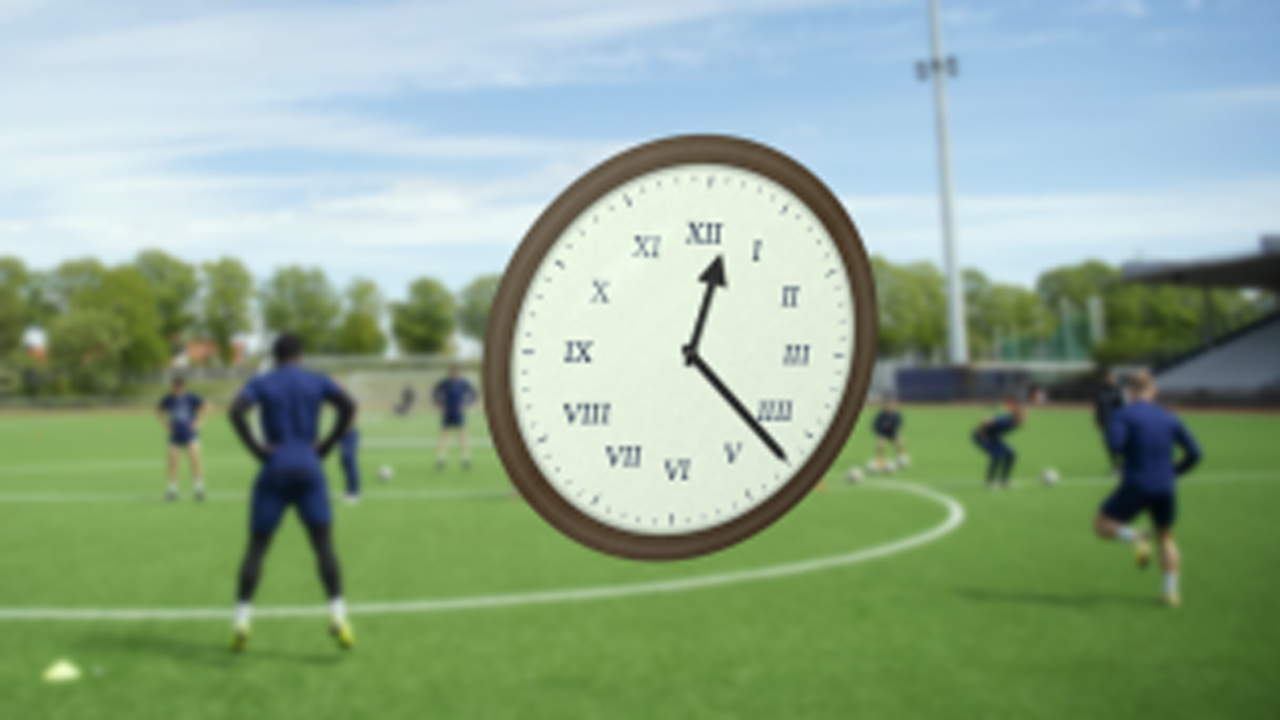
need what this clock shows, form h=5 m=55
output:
h=12 m=22
